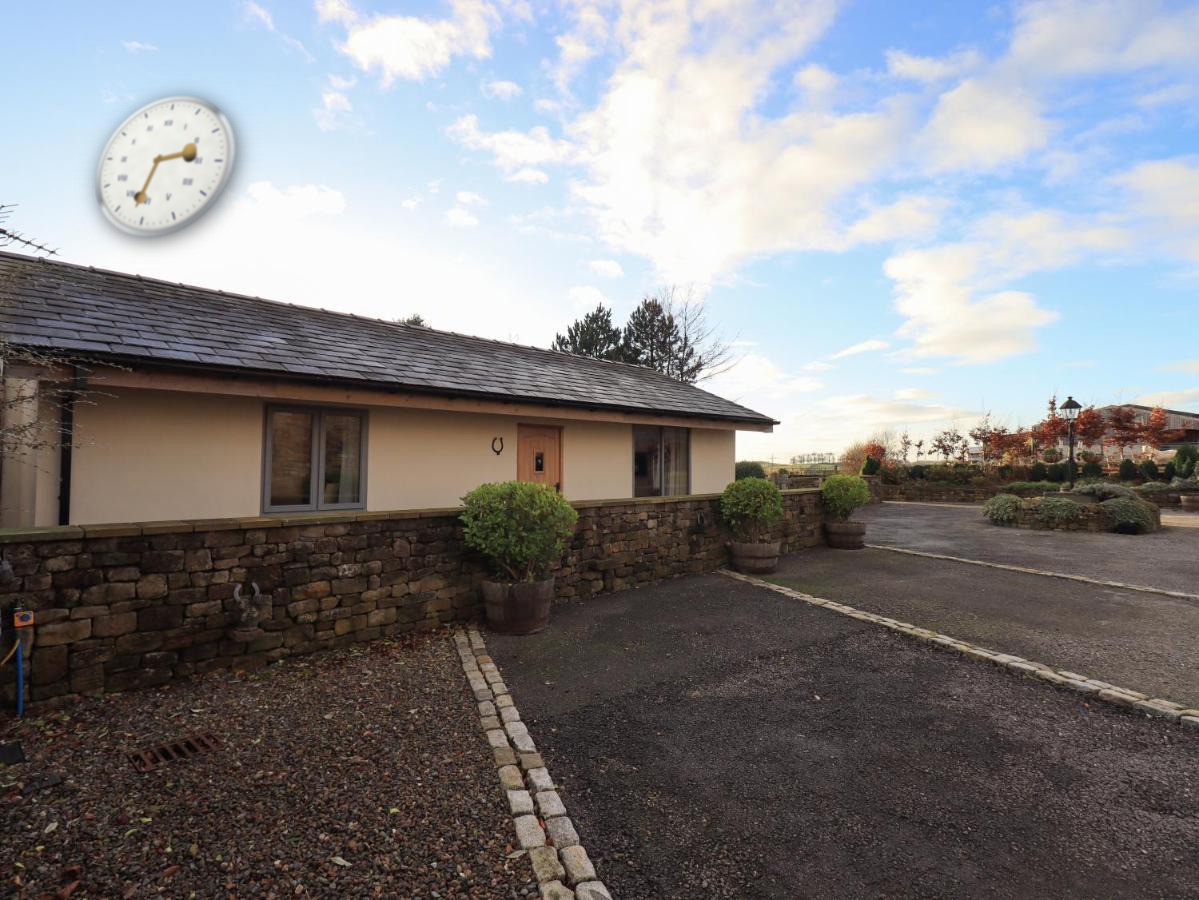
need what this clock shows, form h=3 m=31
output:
h=2 m=32
